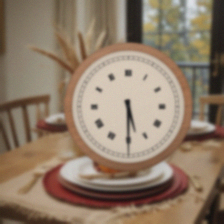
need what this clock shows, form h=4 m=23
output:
h=5 m=30
